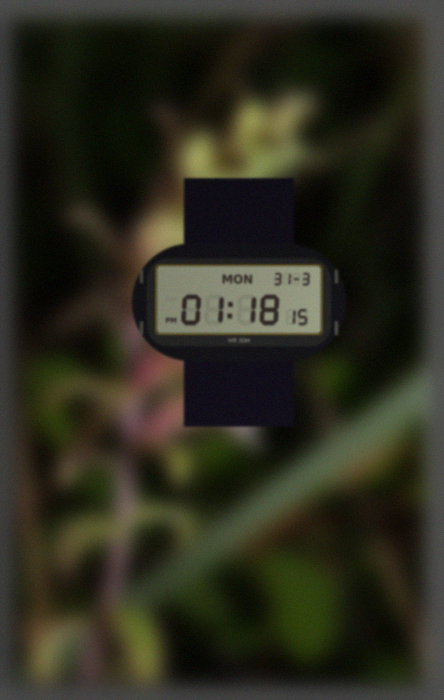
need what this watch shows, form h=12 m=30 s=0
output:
h=1 m=18 s=15
